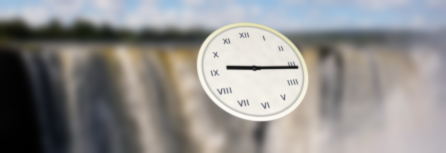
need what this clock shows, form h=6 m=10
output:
h=9 m=16
